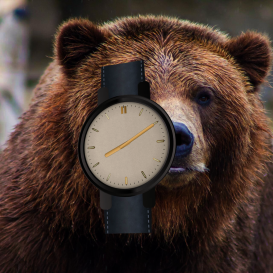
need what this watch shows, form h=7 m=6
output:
h=8 m=10
